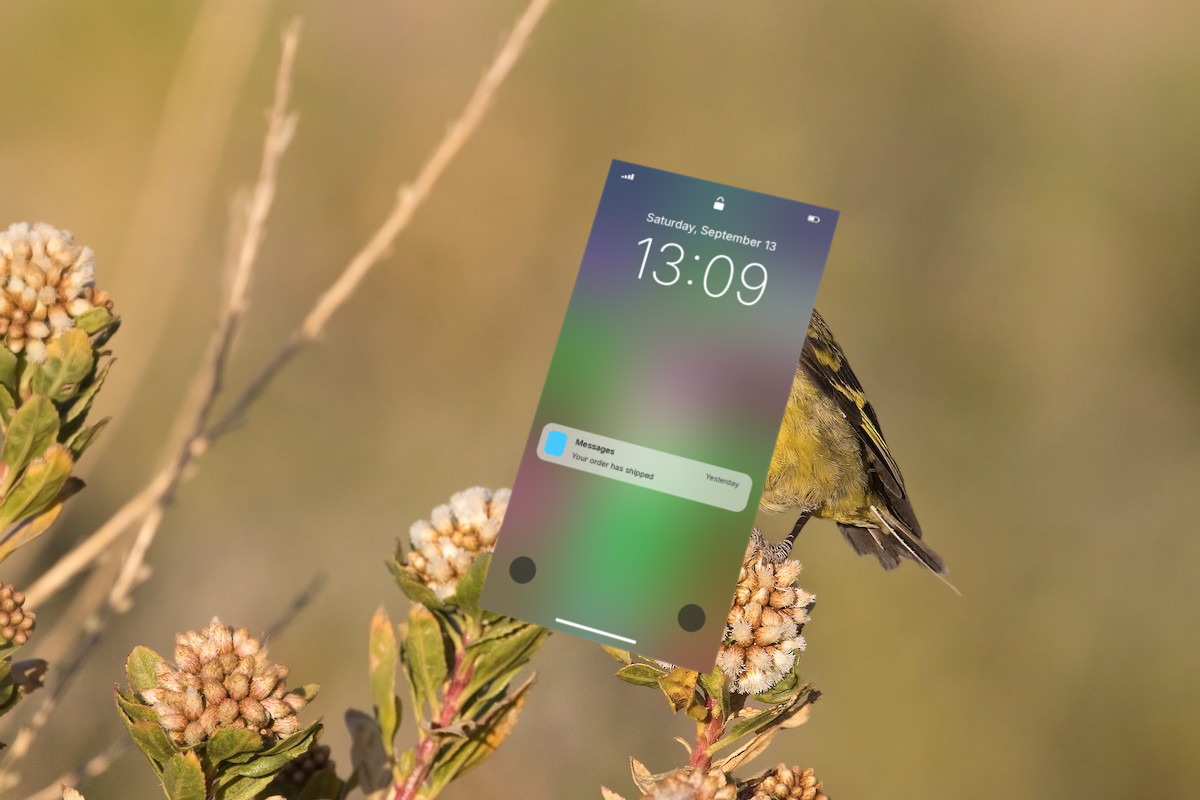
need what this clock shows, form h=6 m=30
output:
h=13 m=9
